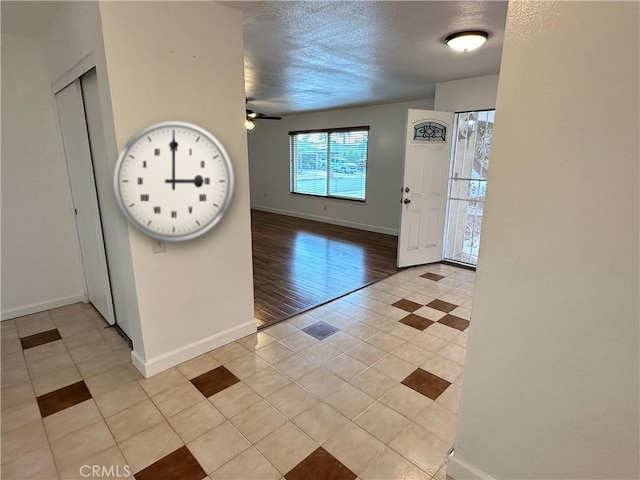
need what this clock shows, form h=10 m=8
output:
h=3 m=0
